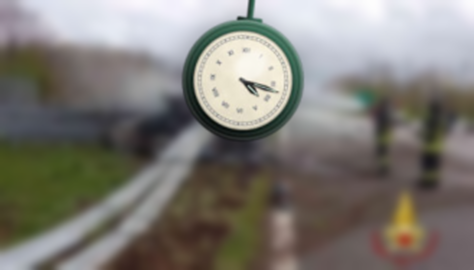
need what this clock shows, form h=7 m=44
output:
h=4 m=17
